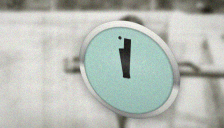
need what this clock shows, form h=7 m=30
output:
h=12 m=2
